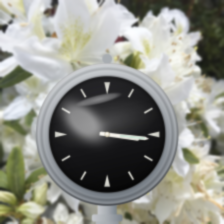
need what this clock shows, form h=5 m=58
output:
h=3 m=16
